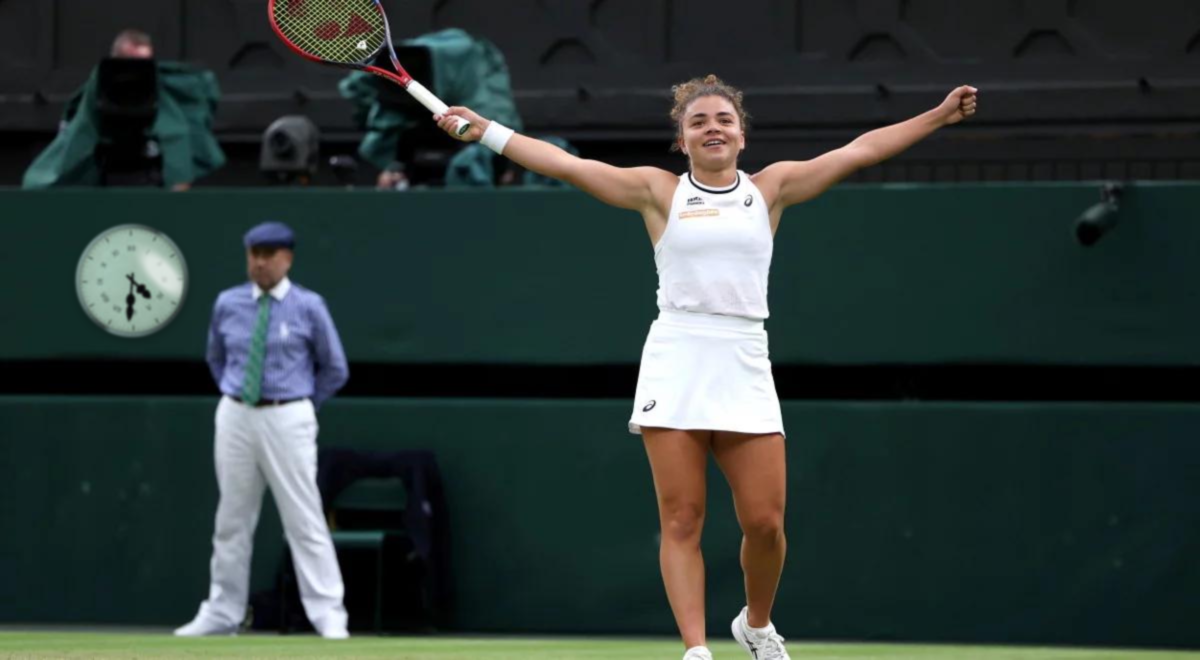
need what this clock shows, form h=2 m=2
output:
h=4 m=31
